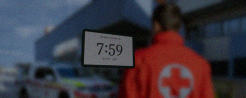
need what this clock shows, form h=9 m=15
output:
h=7 m=59
